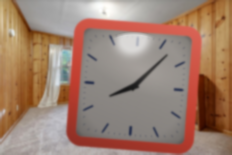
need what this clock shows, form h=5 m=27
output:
h=8 m=7
